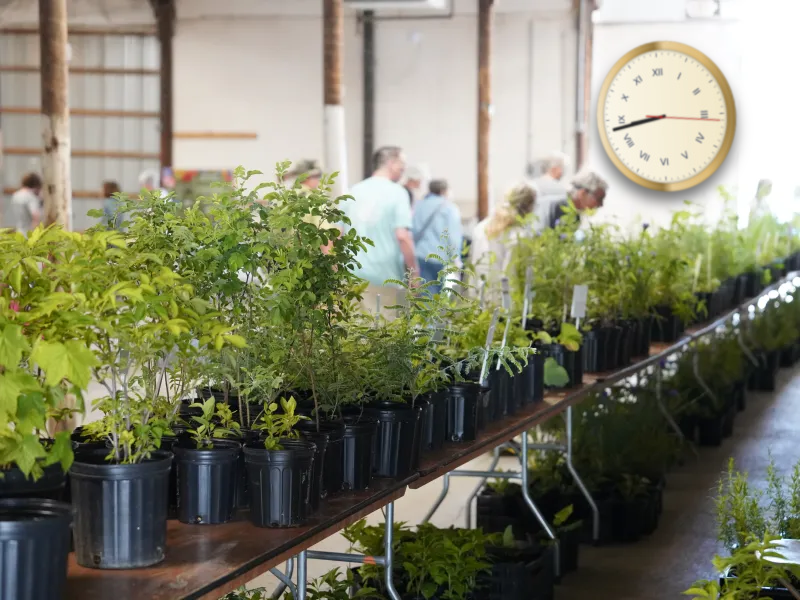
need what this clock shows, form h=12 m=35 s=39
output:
h=8 m=43 s=16
